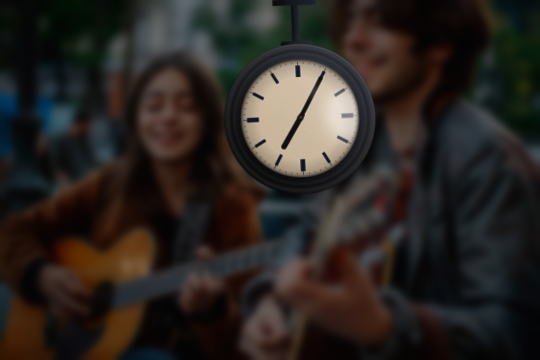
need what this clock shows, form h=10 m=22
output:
h=7 m=5
